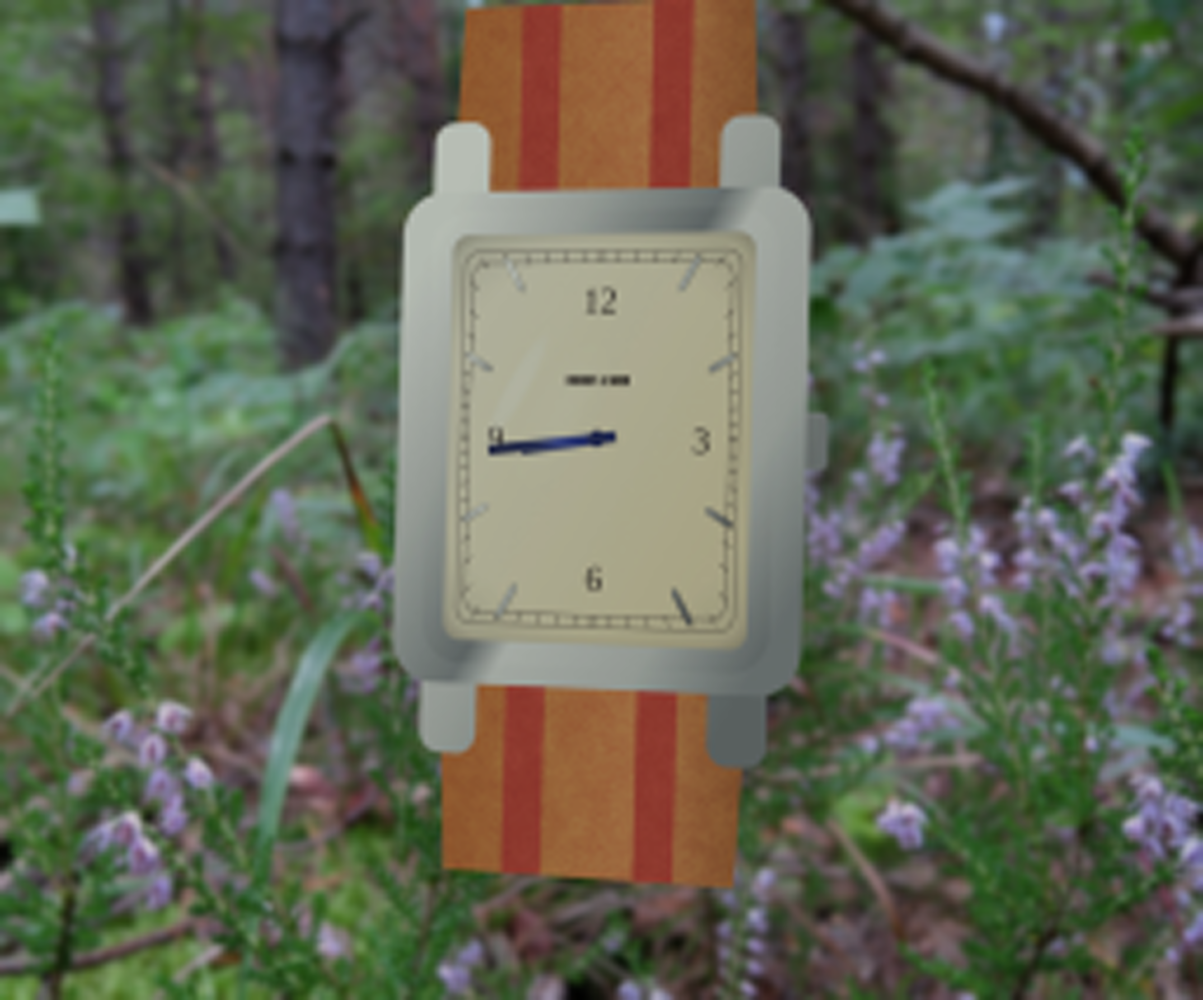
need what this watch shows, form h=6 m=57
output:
h=8 m=44
